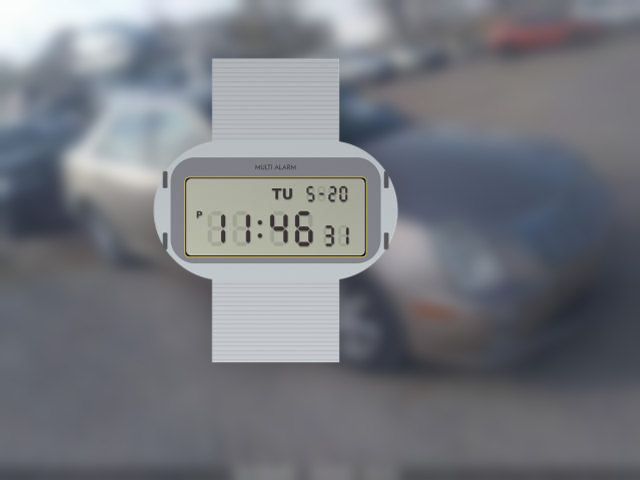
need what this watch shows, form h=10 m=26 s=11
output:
h=11 m=46 s=31
